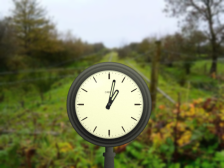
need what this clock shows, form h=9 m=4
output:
h=1 m=2
